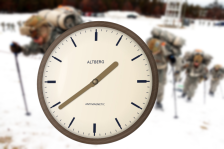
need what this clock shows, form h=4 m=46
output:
h=1 m=39
